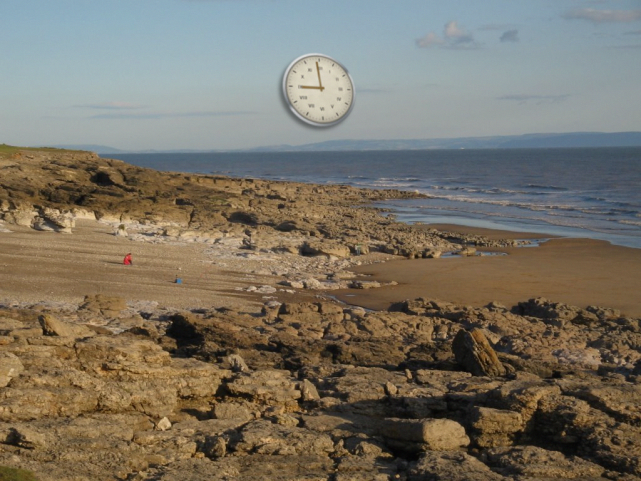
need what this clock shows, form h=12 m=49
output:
h=8 m=59
